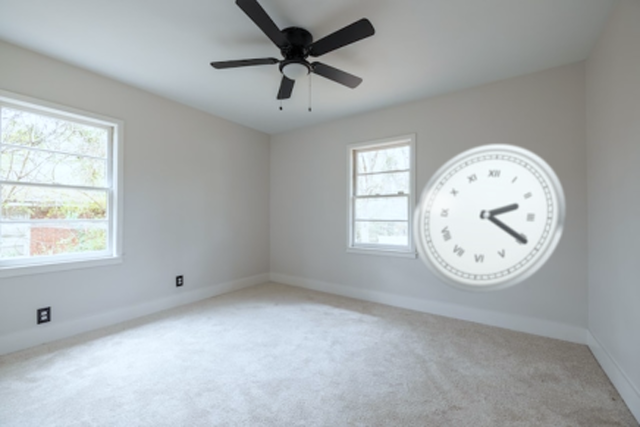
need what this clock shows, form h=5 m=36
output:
h=2 m=20
